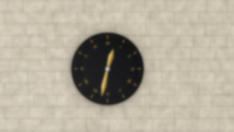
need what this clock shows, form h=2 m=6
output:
h=12 m=32
